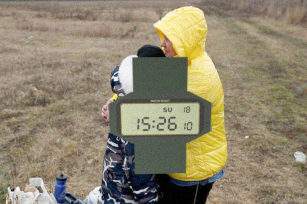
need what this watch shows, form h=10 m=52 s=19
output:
h=15 m=26 s=10
